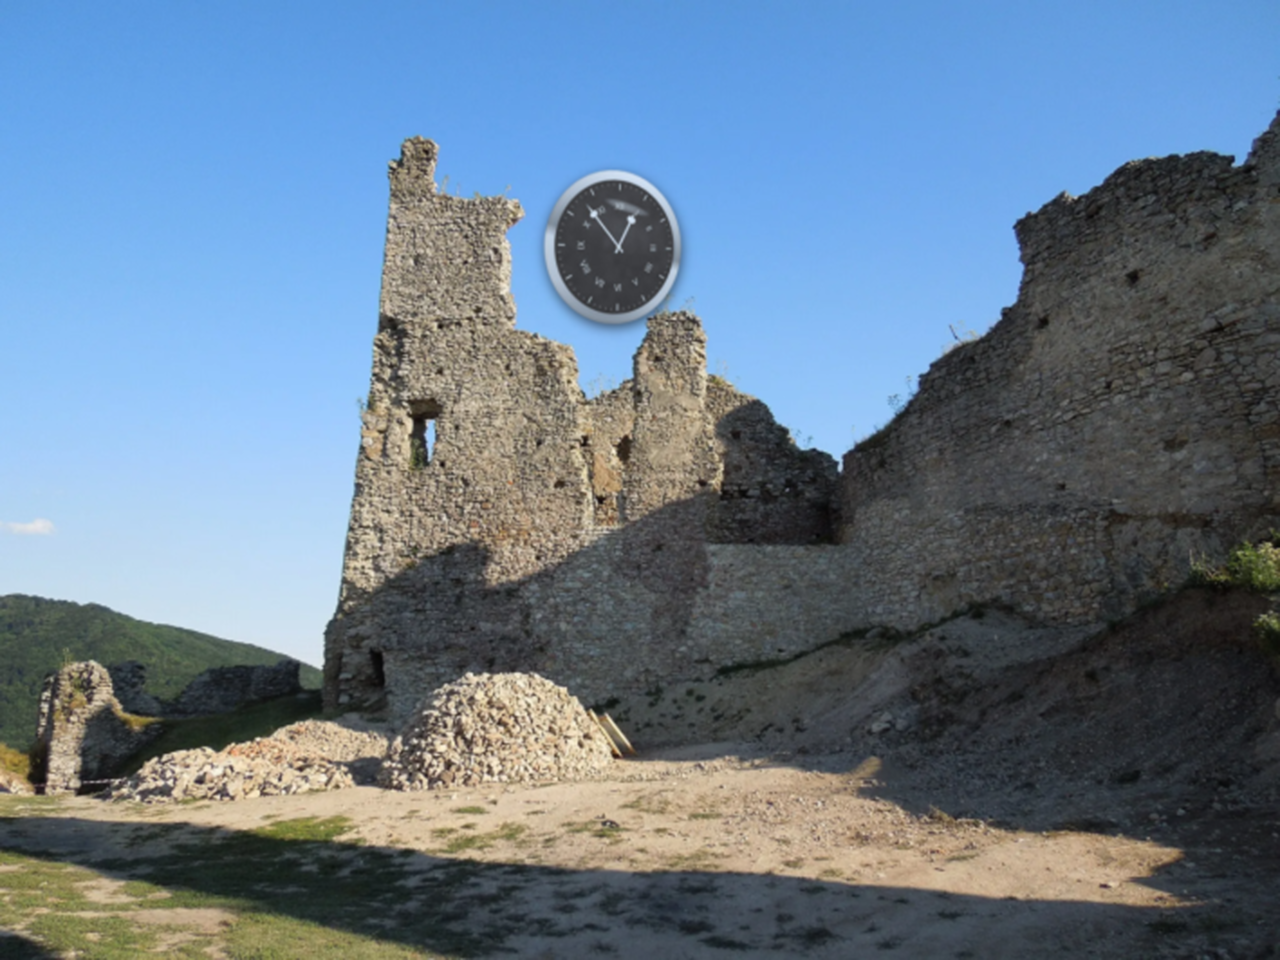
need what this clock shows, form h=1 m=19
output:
h=12 m=53
